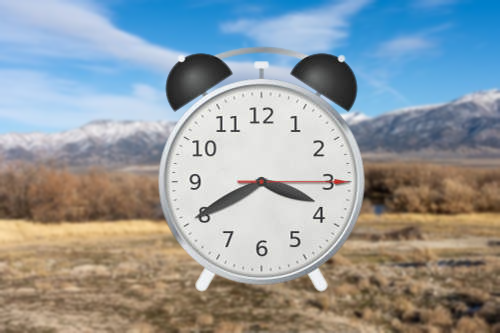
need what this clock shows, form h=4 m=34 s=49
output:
h=3 m=40 s=15
